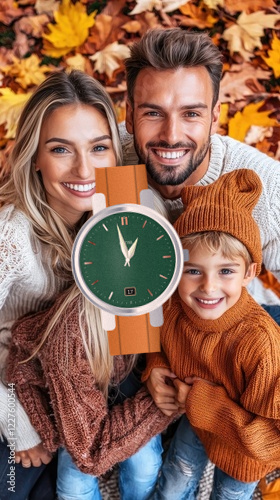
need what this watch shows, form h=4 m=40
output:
h=12 m=58
